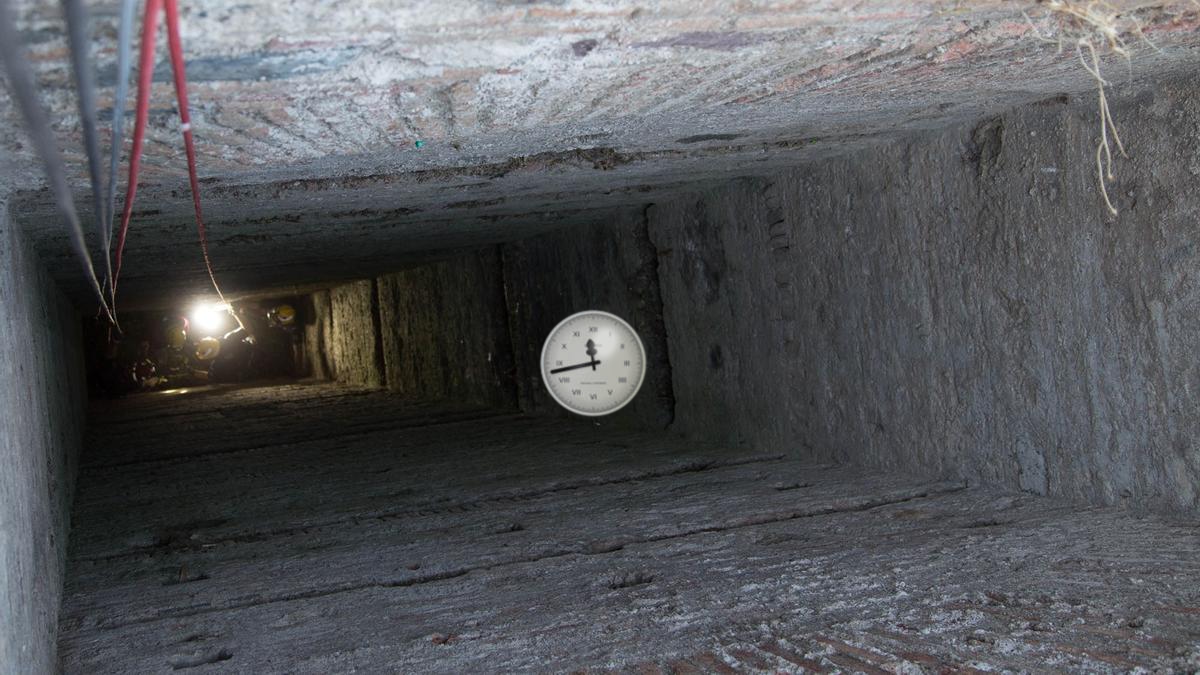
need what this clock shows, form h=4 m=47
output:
h=11 m=43
